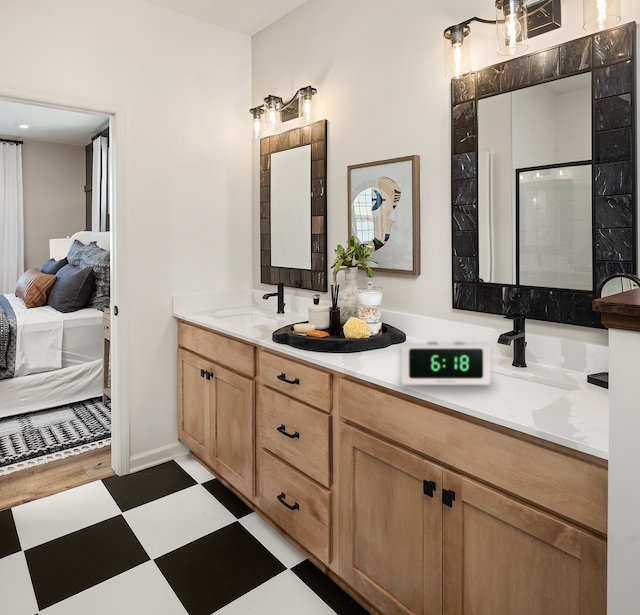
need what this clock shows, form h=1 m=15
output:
h=6 m=18
